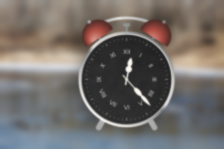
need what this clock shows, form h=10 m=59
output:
h=12 m=23
